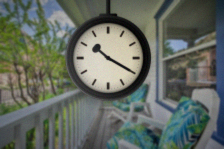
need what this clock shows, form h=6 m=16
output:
h=10 m=20
